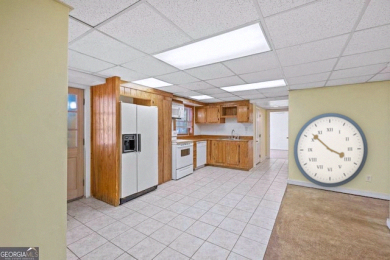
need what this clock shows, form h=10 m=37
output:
h=3 m=52
